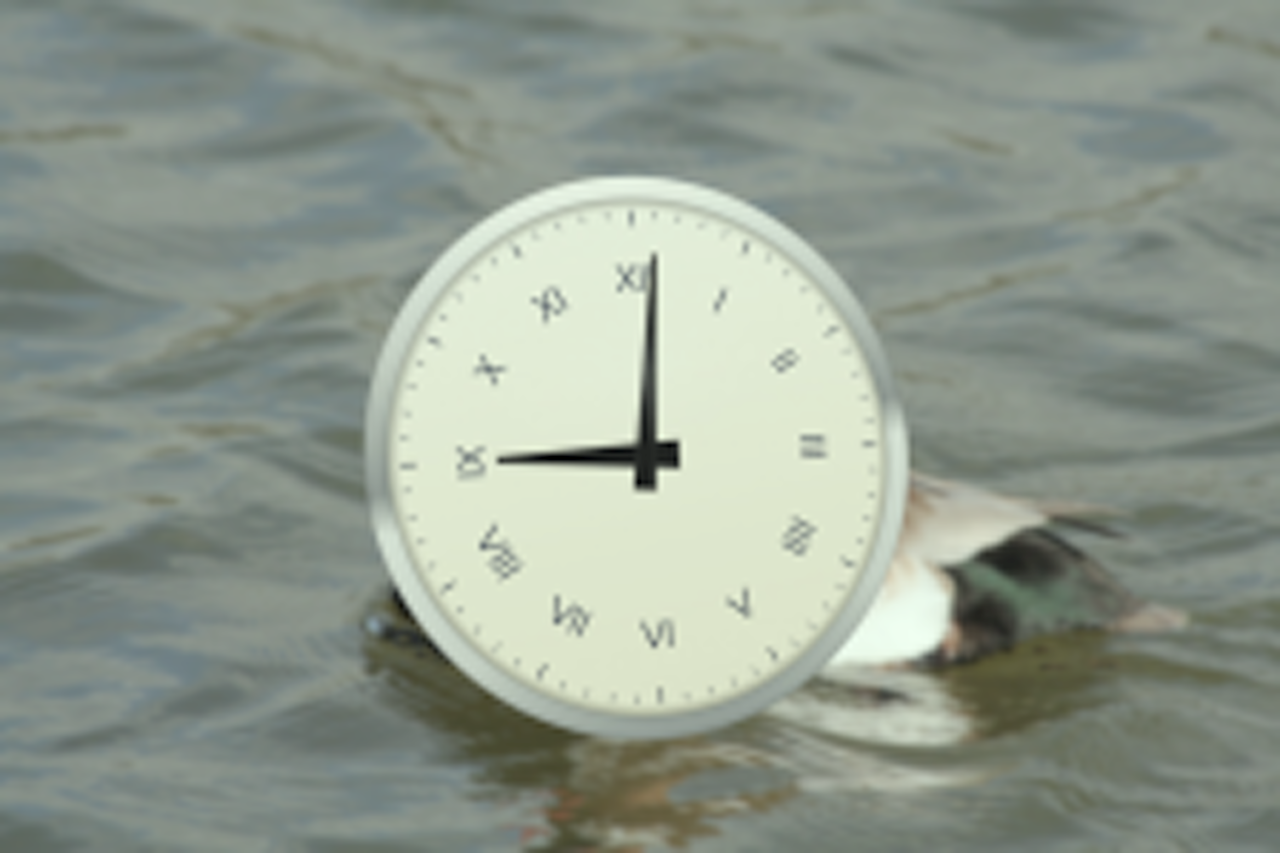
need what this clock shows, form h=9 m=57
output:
h=9 m=1
